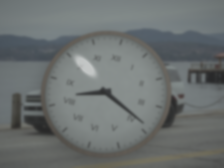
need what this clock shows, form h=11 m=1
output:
h=8 m=19
